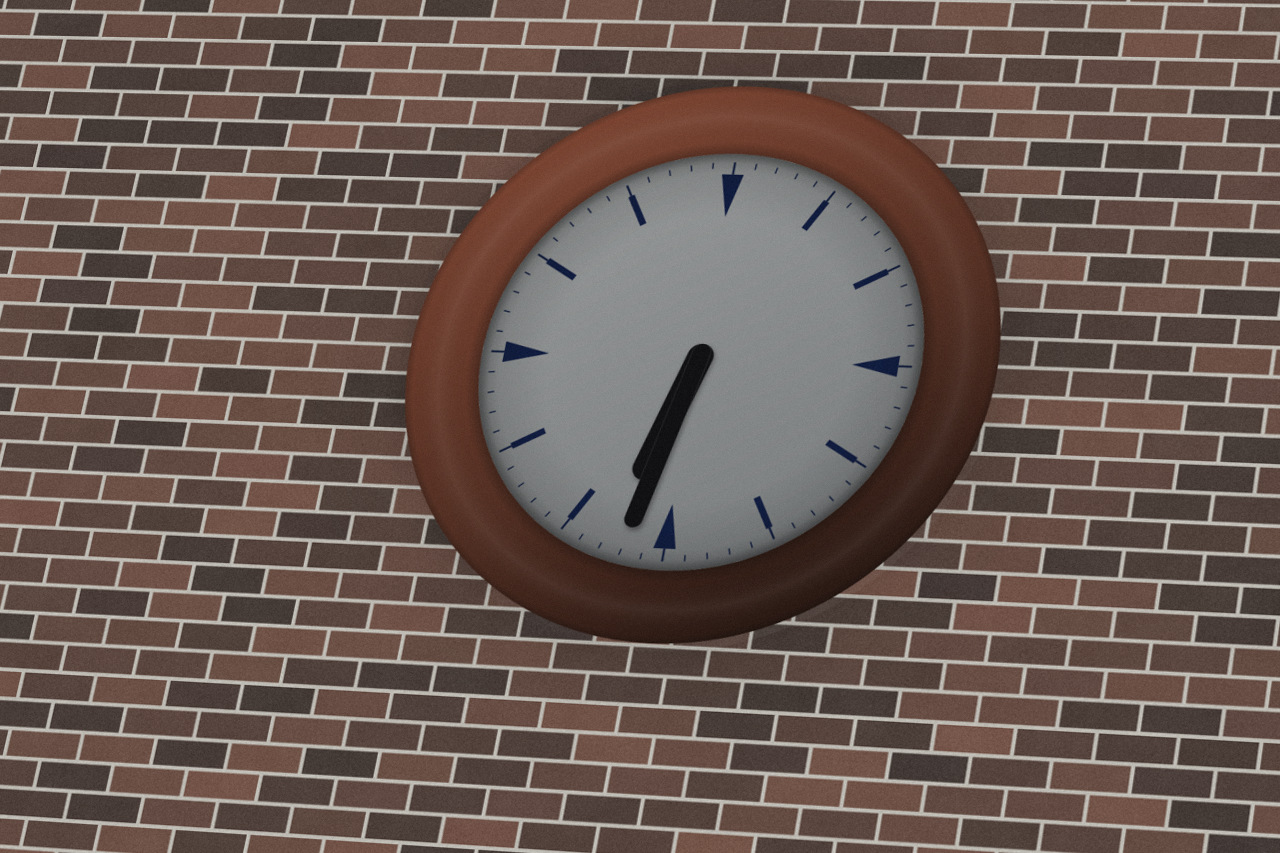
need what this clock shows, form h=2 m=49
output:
h=6 m=32
